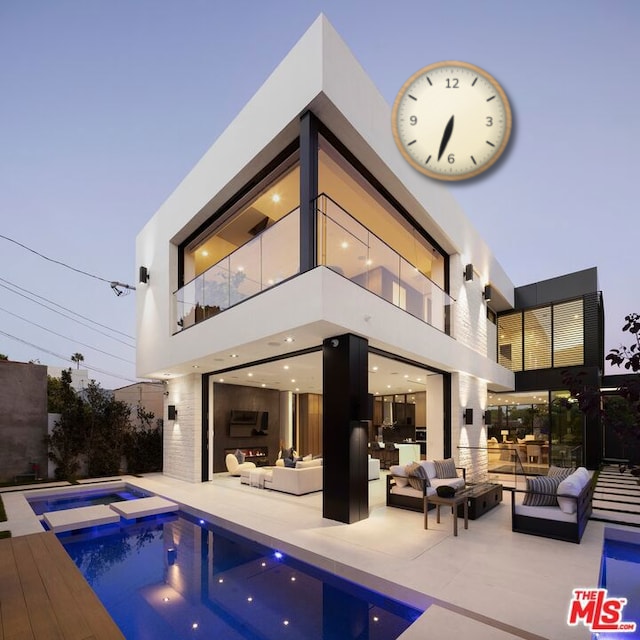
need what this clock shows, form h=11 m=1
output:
h=6 m=33
